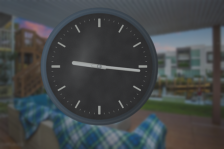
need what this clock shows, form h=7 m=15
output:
h=9 m=16
